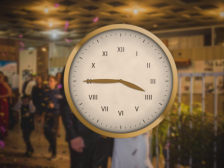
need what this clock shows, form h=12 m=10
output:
h=3 m=45
